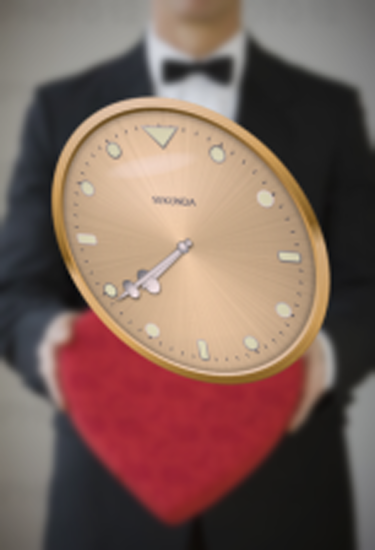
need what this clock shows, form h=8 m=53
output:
h=7 m=39
